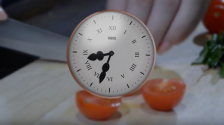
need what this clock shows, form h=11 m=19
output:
h=8 m=33
